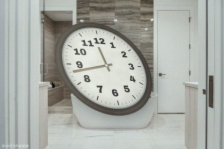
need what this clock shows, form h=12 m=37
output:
h=11 m=43
